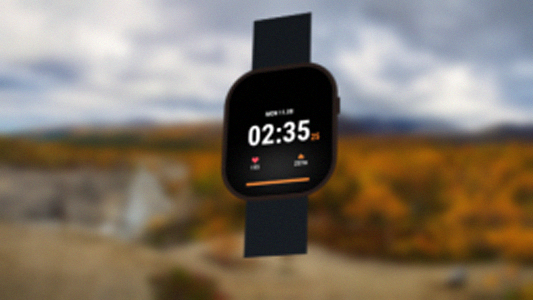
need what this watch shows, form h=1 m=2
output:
h=2 m=35
